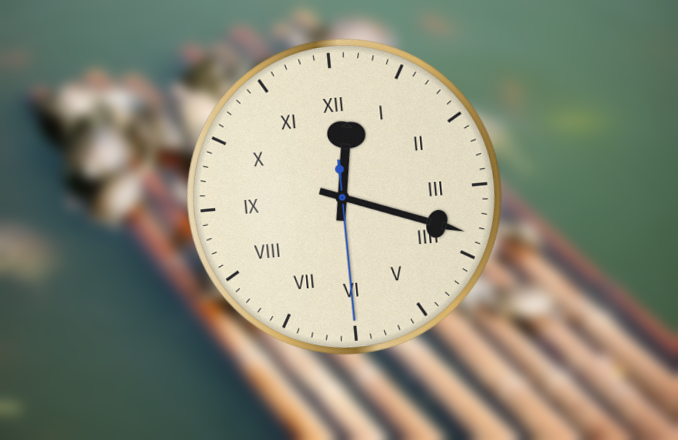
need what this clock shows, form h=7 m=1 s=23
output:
h=12 m=18 s=30
